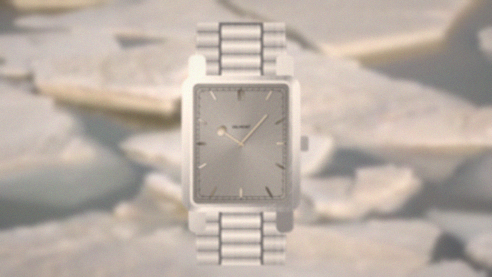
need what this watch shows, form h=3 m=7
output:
h=10 m=7
